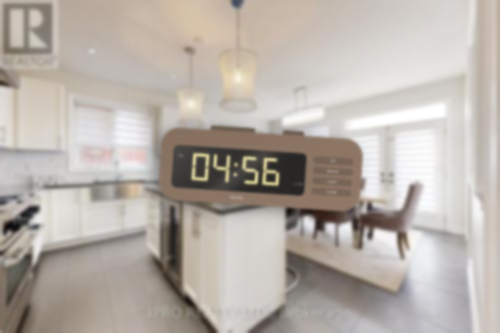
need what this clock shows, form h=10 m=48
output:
h=4 m=56
